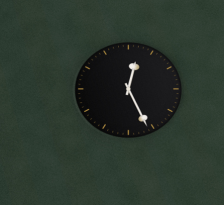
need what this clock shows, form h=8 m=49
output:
h=12 m=26
